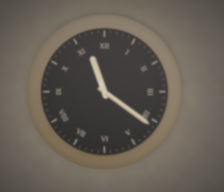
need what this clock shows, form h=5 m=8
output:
h=11 m=21
